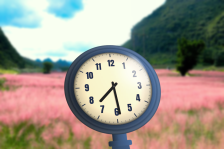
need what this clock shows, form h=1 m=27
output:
h=7 m=29
